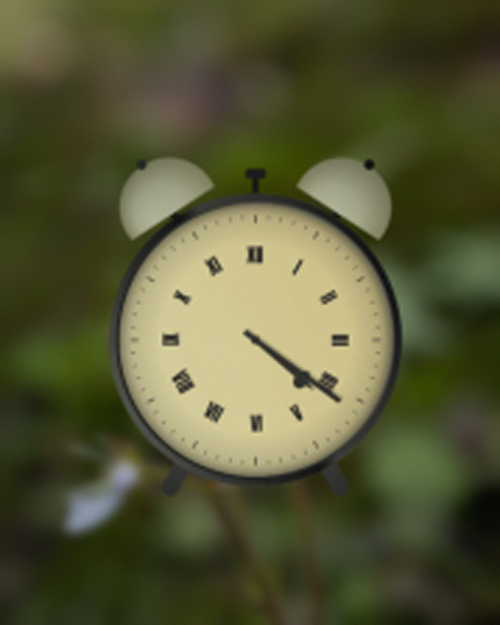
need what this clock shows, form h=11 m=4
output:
h=4 m=21
